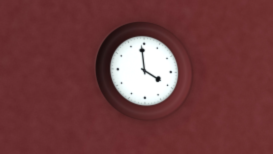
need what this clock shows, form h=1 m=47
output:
h=3 m=59
